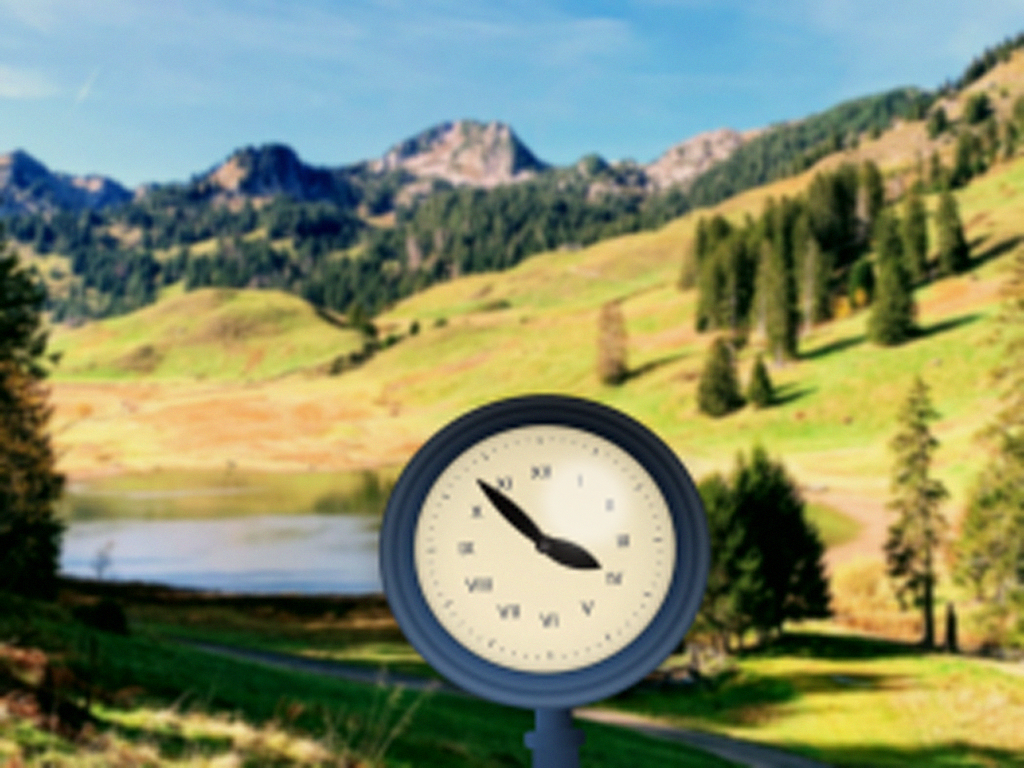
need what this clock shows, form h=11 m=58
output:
h=3 m=53
